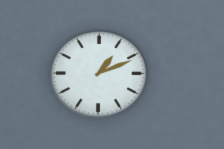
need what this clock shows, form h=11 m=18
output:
h=1 m=11
